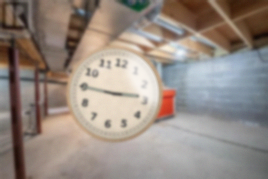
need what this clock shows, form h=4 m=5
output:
h=2 m=45
